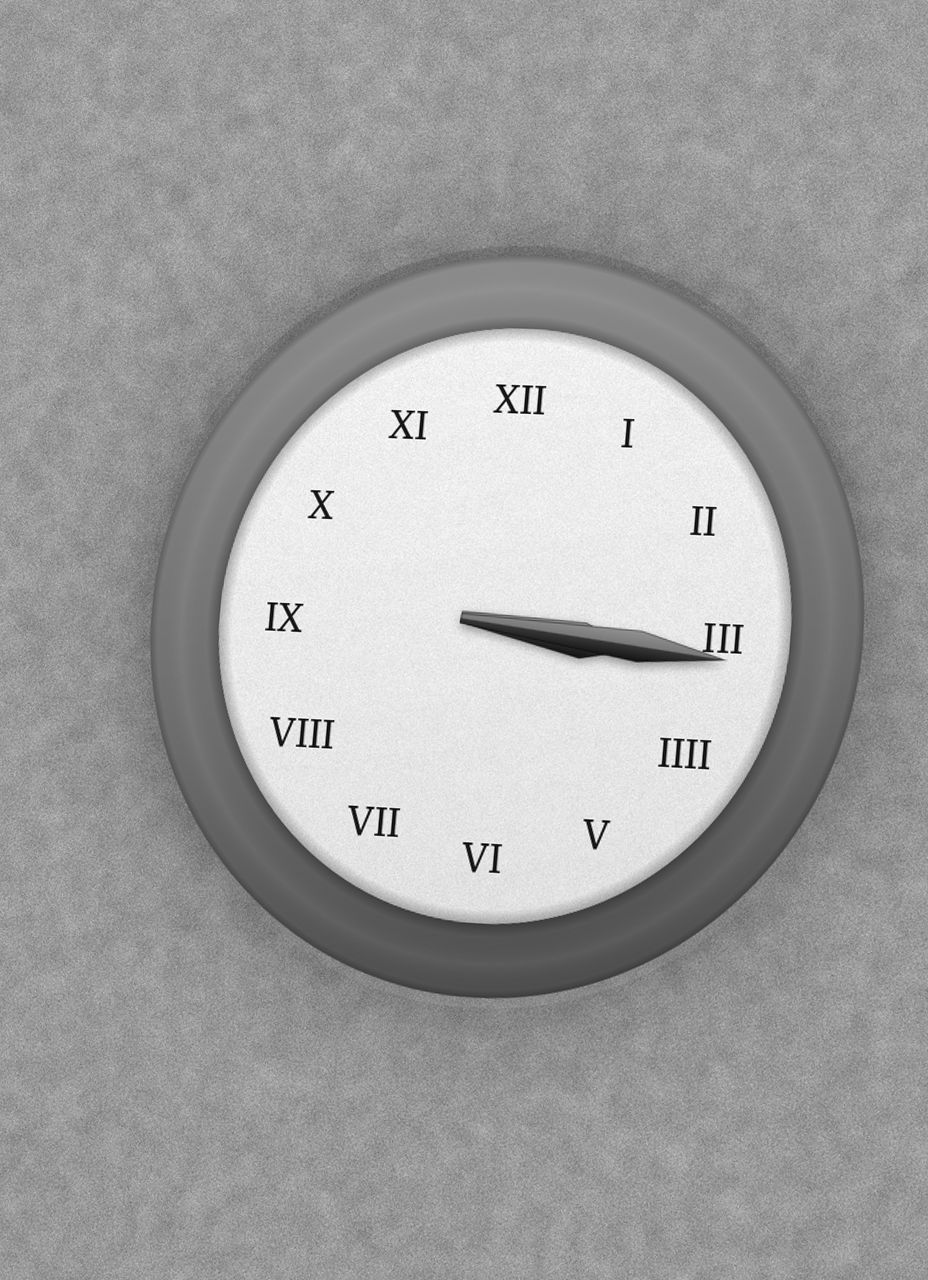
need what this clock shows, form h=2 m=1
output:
h=3 m=16
